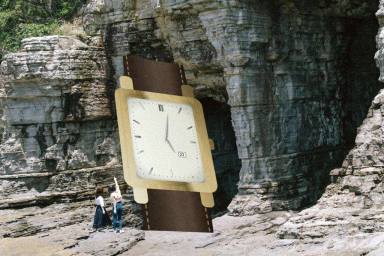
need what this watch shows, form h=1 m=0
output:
h=5 m=2
